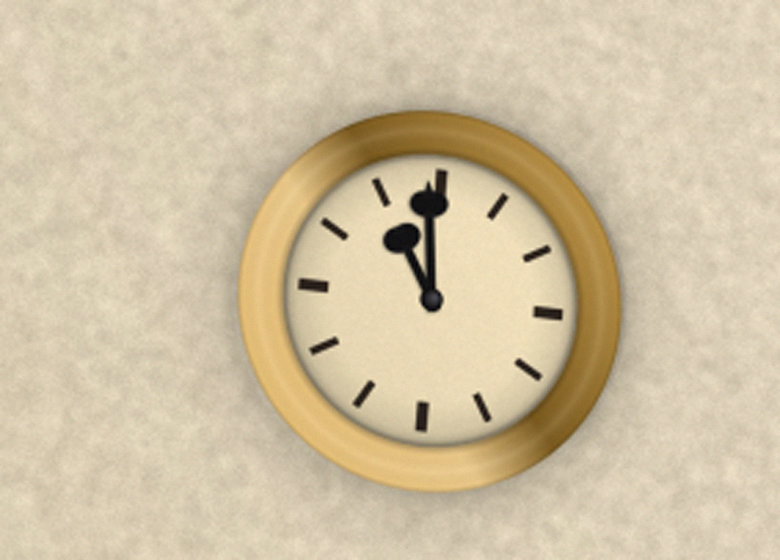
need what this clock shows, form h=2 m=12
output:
h=10 m=59
